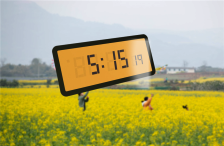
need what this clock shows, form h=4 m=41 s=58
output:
h=5 m=15 s=19
